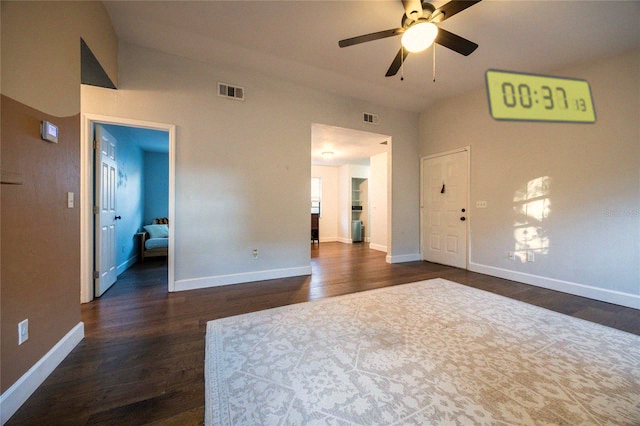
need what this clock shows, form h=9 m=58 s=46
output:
h=0 m=37 s=13
